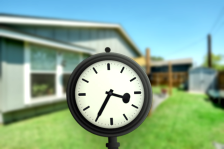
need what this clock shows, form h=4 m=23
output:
h=3 m=35
